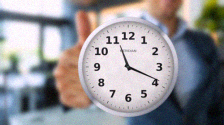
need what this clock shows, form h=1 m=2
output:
h=11 m=19
